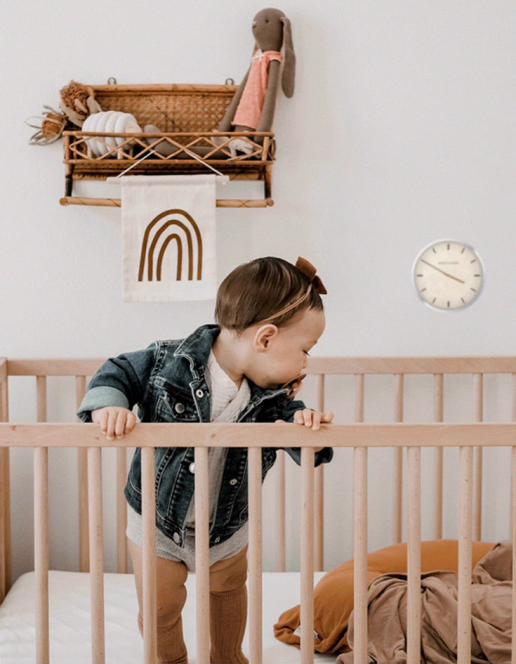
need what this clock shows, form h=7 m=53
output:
h=3 m=50
